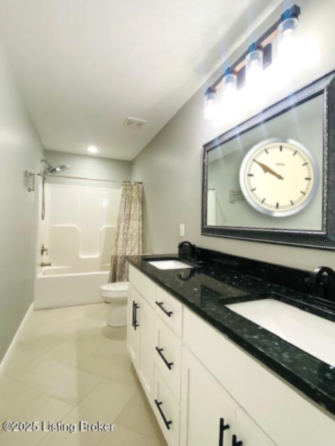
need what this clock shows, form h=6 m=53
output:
h=9 m=50
